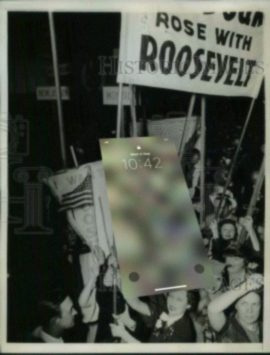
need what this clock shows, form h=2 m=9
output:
h=10 m=42
